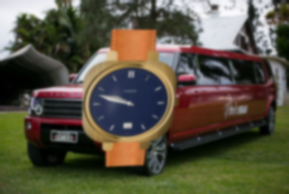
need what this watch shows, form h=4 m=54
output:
h=9 m=48
